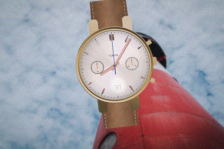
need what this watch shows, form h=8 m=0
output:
h=8 m=6
